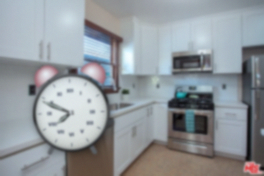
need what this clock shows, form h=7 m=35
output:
h=7 m=49
